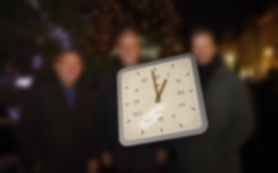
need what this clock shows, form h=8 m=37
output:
h=12 m=59
